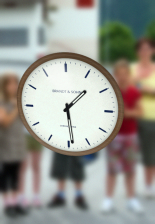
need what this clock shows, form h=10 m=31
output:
h=1 m=29
